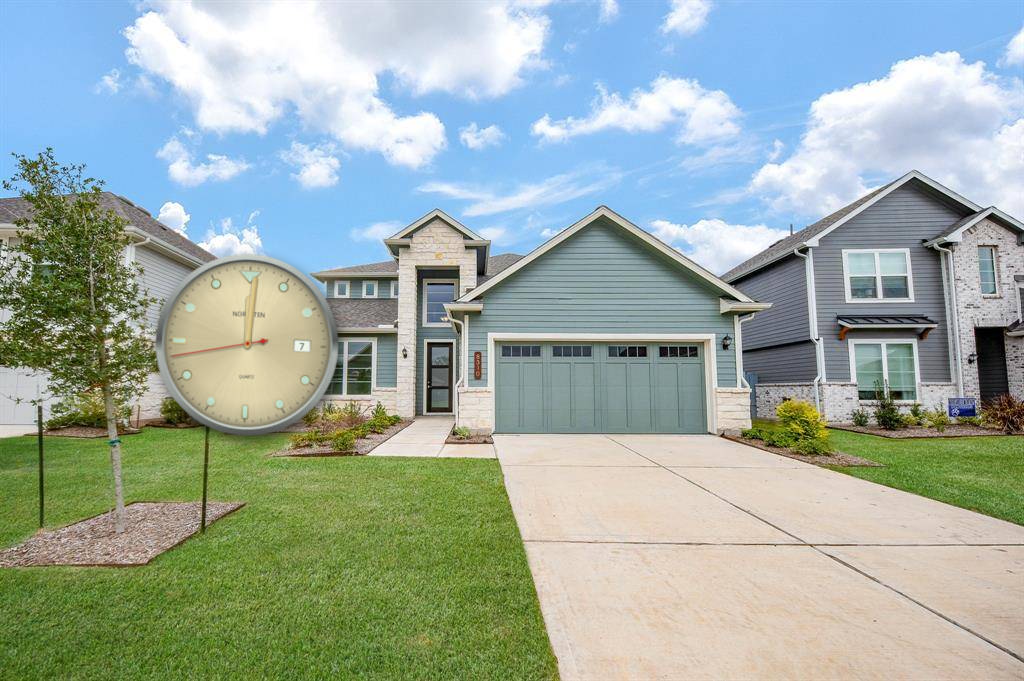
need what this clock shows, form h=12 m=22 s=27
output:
h=12 m=0 s=43
